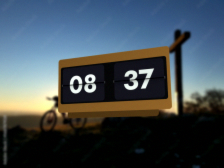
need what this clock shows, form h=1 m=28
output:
h=8 m=37
